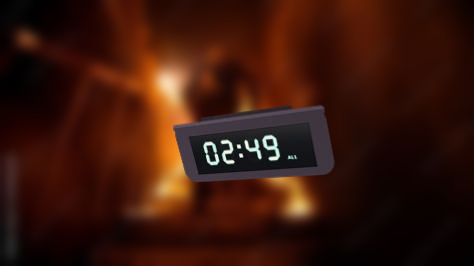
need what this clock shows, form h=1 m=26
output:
h=2 m=49
